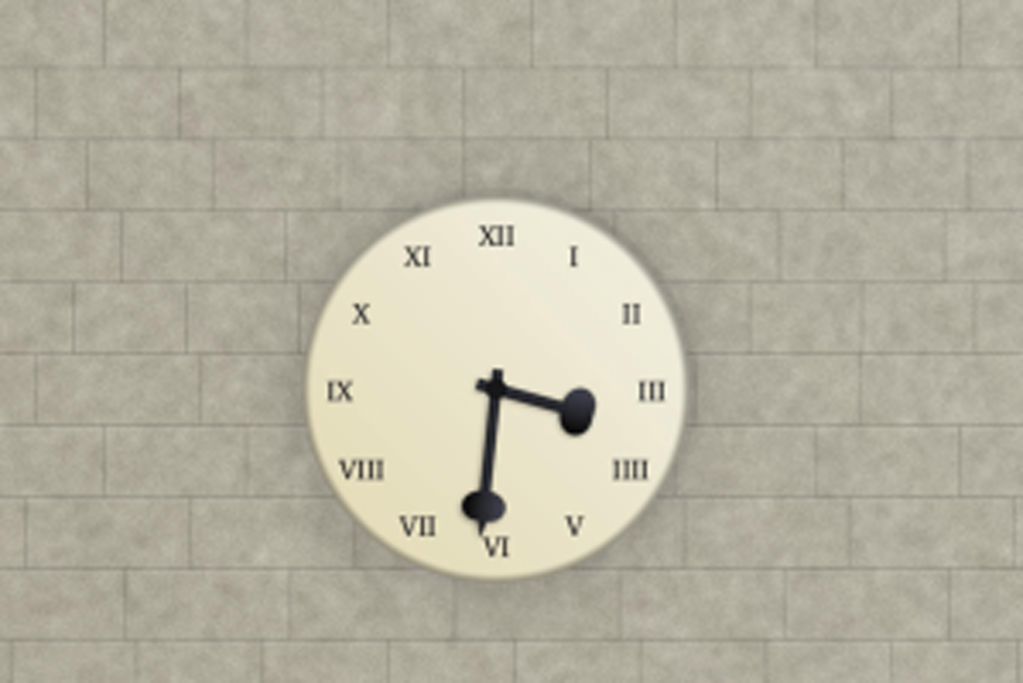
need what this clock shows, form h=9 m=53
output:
h=3 m=31
